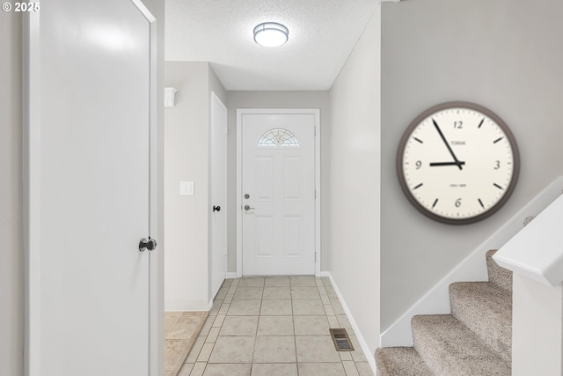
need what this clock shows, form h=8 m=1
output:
h=8 m=55
